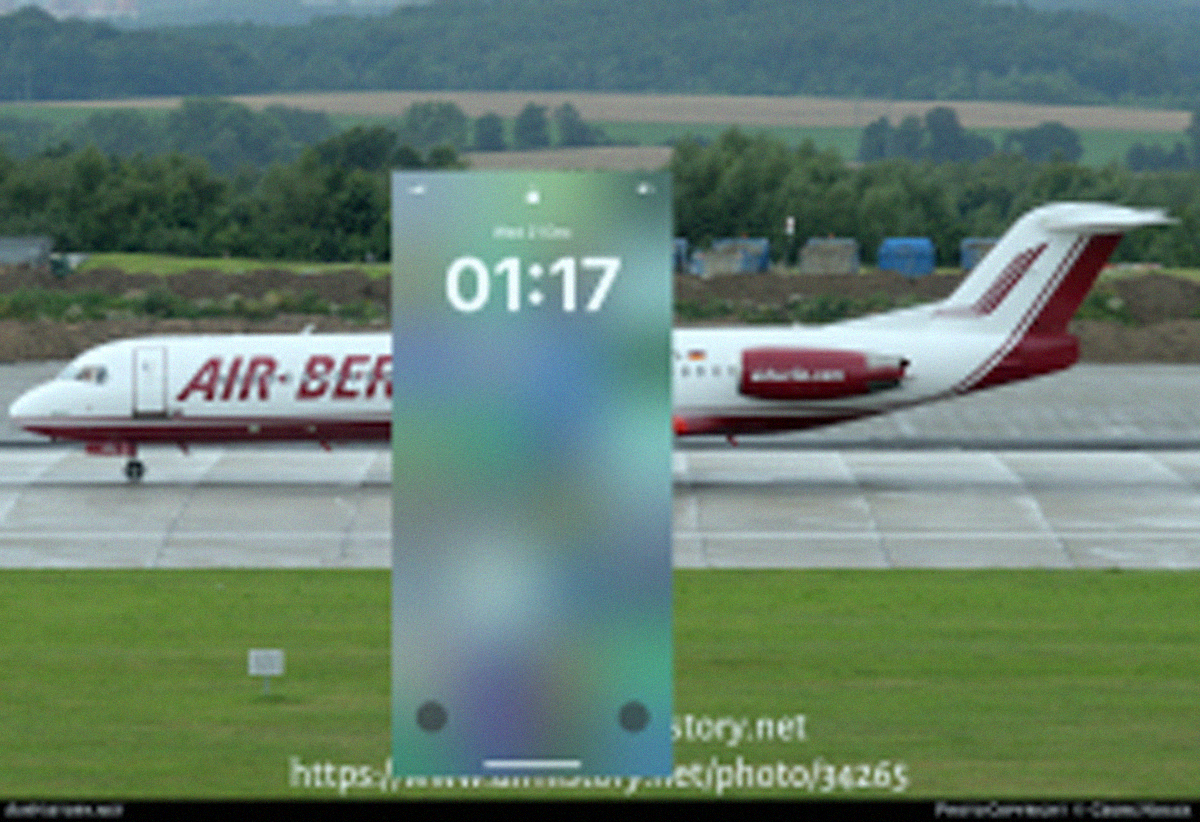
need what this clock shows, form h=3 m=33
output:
h=1 m=17
